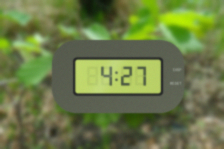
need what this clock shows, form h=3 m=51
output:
h=4 m=27
